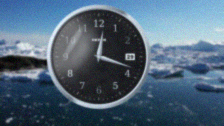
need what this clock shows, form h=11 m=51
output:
h=12 m=18
